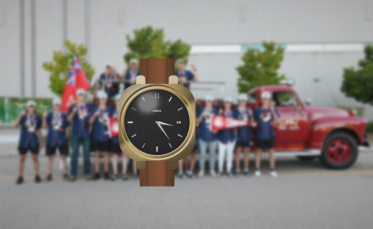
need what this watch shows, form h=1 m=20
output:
h=3 m=24
